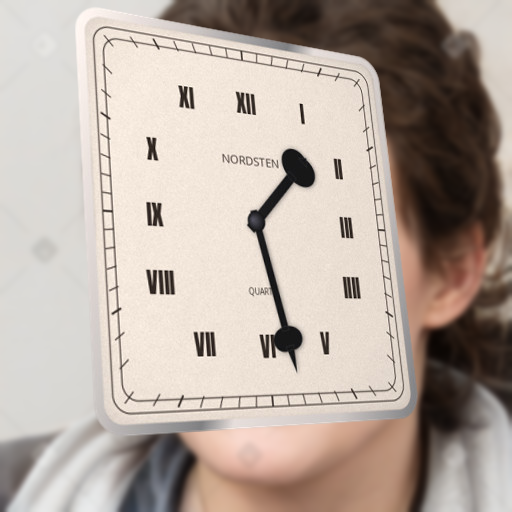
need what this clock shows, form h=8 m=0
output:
h=1 m=28
